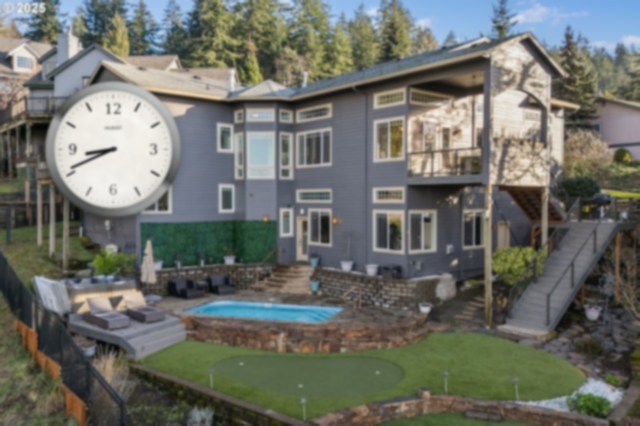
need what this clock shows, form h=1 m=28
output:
h=8 m=41
